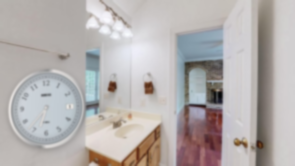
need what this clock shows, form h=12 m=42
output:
h=6 m=37
